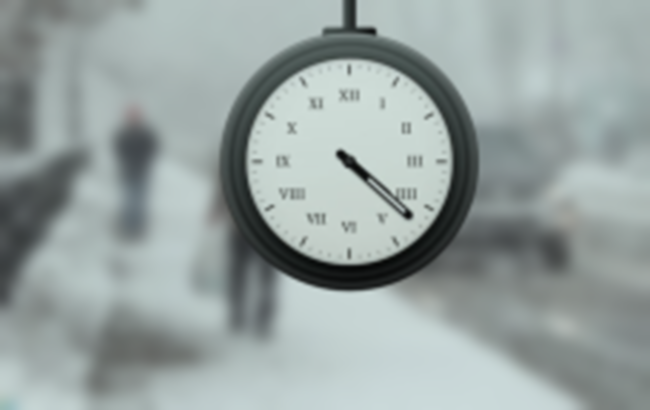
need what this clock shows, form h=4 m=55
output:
h=4 m=22
